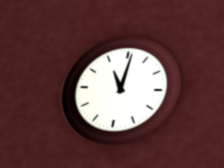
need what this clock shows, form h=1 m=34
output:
h=11 m=1
